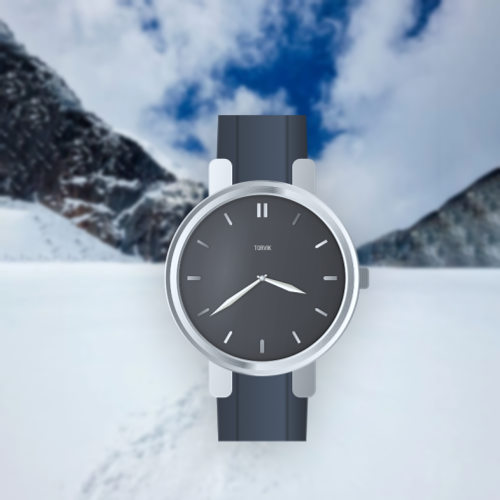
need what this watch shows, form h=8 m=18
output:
h=3 m=39
